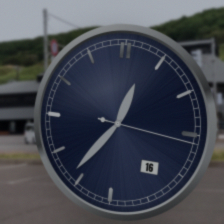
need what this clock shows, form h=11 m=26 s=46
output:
h=12 m=36 s=16
